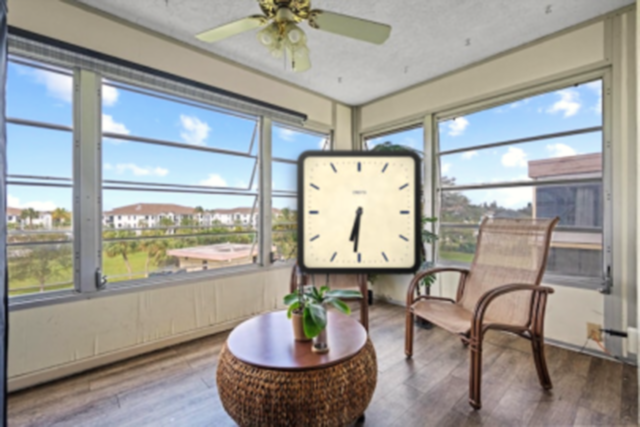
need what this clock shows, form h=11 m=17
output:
h=6 m=31
